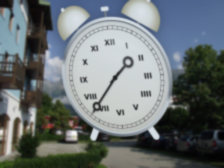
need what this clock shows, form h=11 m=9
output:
h=1 m=37
